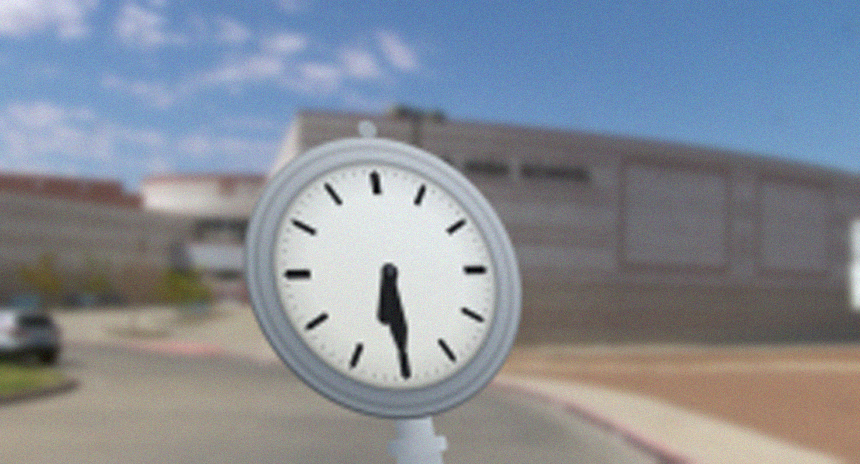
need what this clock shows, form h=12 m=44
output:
h=6 m=30
